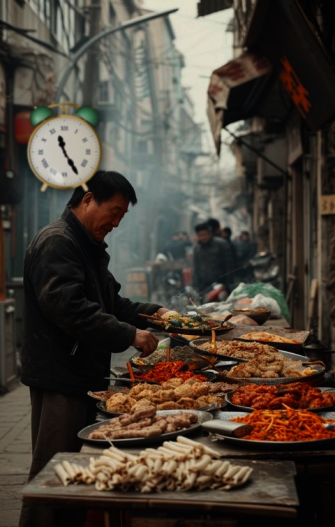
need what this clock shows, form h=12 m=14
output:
h=11 m=25
